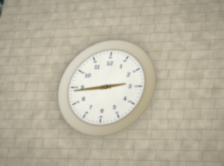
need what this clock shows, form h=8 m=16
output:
h=2 m=44
